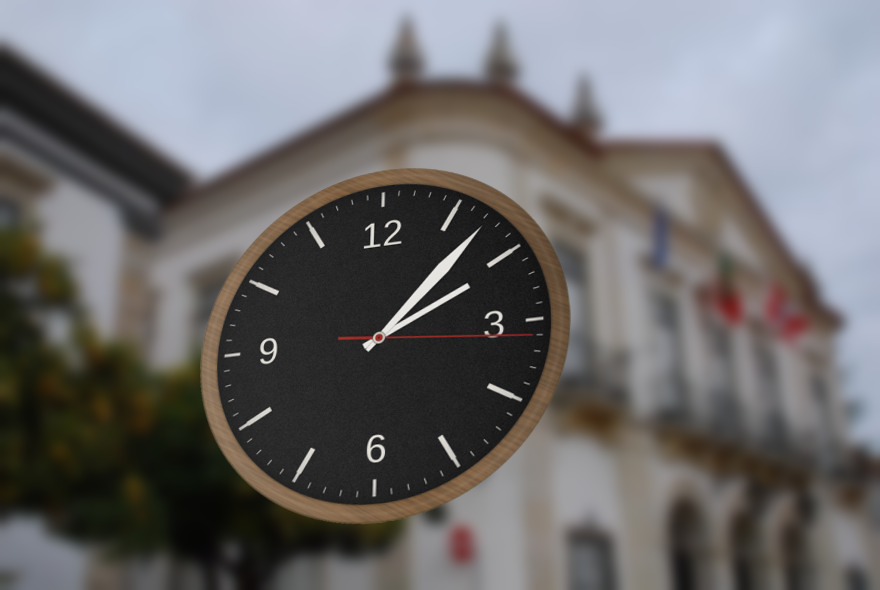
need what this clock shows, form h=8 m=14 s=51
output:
h=2 m=7 s=16
